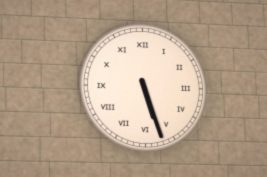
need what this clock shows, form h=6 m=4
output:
h=5 m=27
